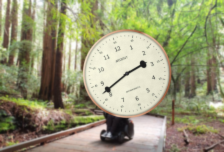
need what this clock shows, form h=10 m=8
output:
h=2 m=42
